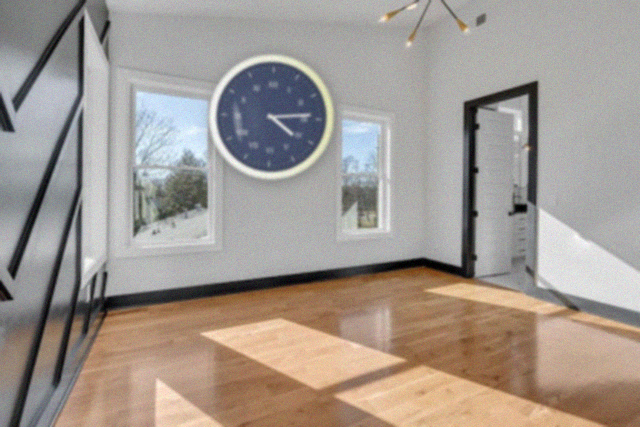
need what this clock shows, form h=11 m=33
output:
h=4 m=14
